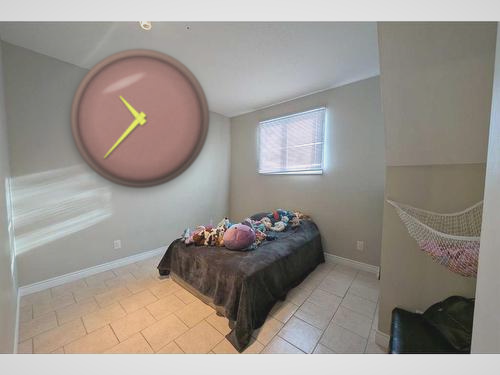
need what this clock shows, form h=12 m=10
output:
h=10 m=37
